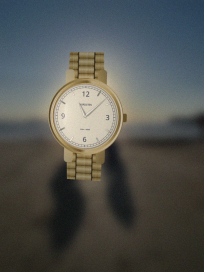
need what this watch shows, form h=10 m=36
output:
h=11 m=8
